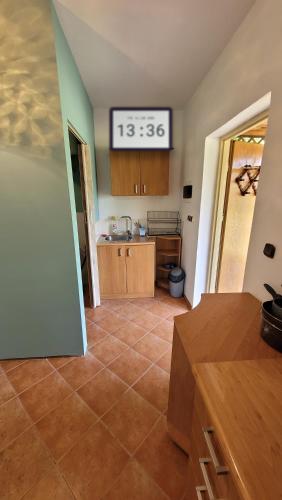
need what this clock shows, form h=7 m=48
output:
h=13 m=36
